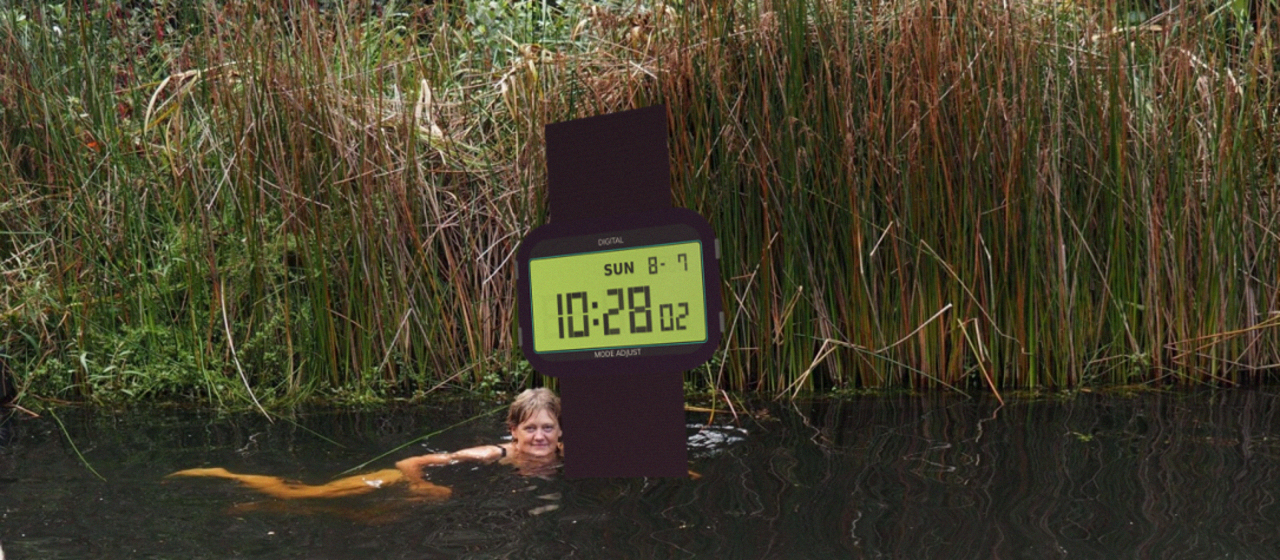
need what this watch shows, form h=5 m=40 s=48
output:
h=10 m=28 s=2
